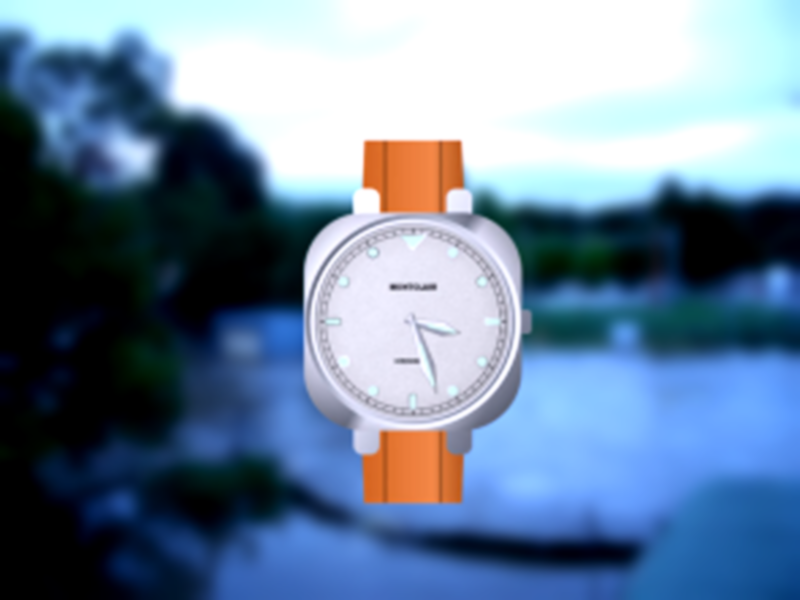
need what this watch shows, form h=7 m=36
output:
h=3 m=27
